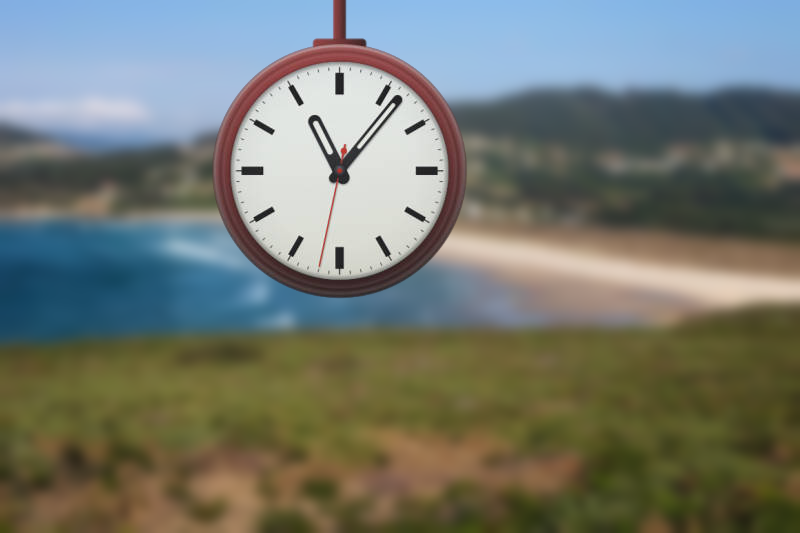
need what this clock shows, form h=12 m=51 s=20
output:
h=11 m=6 s=32
